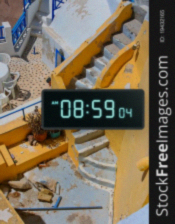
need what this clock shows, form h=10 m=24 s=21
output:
h=8 m=59 s=4
